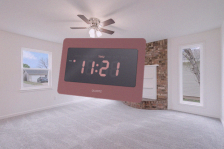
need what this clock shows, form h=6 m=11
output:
h=11 m=21
